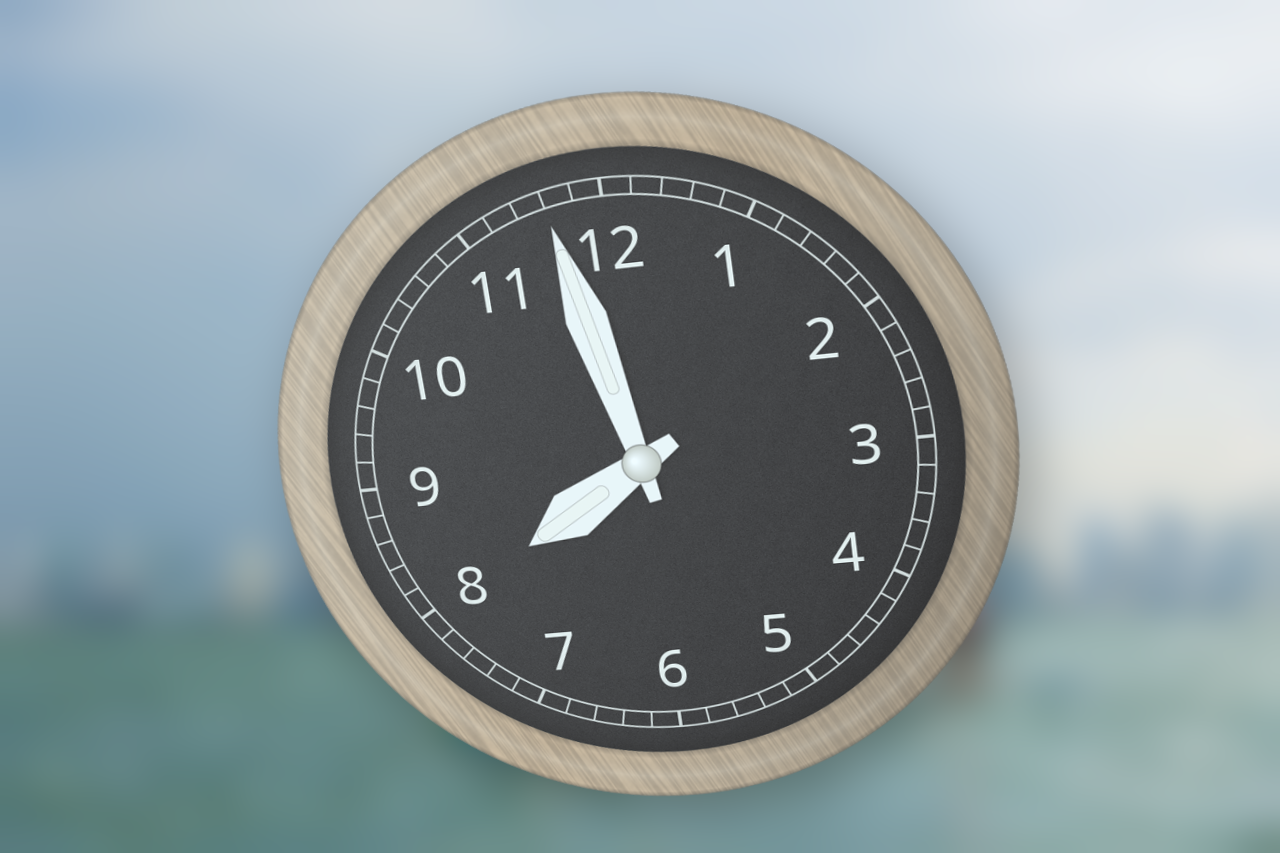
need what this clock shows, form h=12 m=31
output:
h=7 m=58
